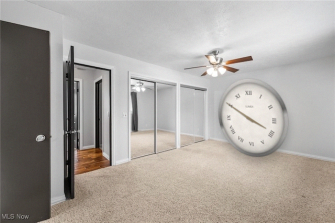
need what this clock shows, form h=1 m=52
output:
h=3 m=50
